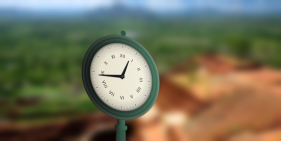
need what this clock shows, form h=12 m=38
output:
h=12 m=44
